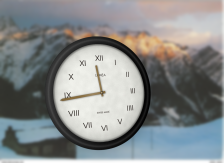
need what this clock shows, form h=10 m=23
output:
h=11 m=44
